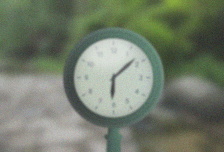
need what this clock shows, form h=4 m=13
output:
h=6 m=8
